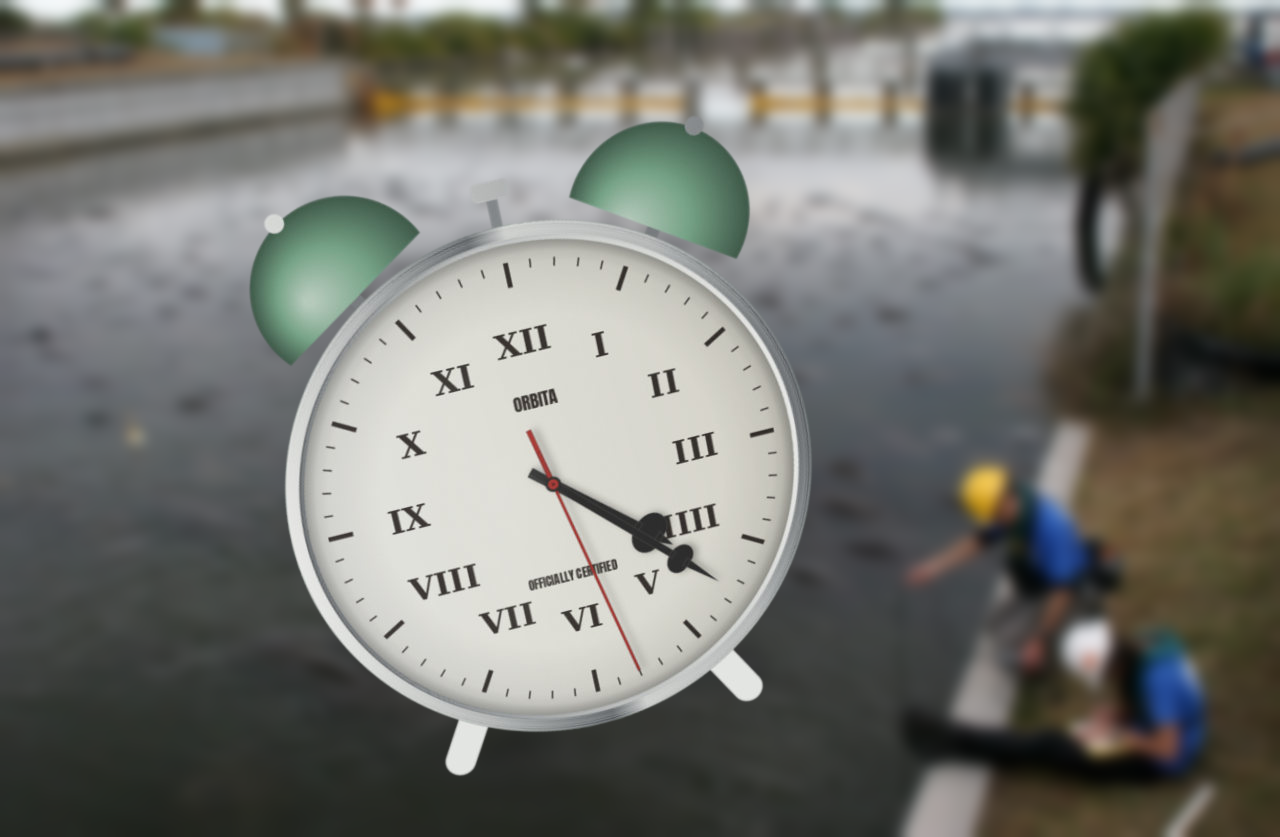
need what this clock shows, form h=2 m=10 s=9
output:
h=4 m=22 s=28
